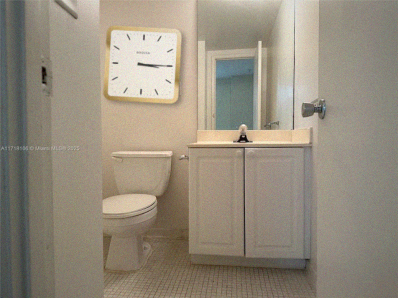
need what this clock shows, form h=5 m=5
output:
h=3 m=15
